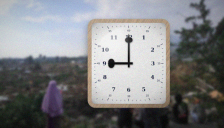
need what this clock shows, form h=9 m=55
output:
h=9 m=0
